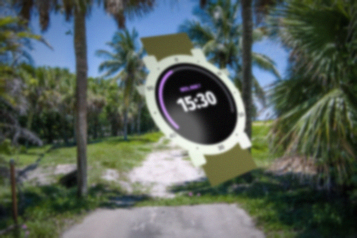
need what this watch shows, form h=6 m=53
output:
h=15 m=30
